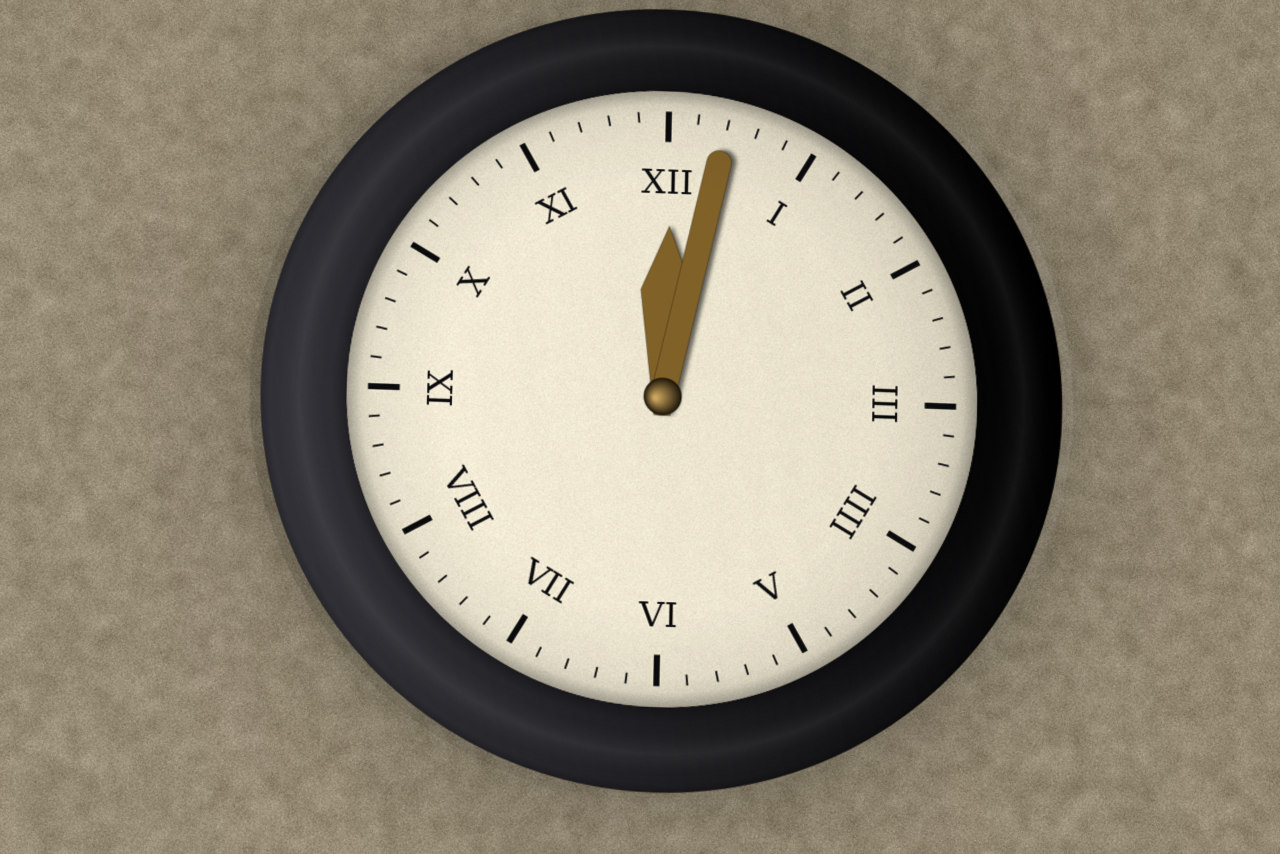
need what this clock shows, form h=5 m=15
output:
h=12 m=2
